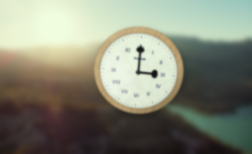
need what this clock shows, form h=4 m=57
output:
h=3 m=0
